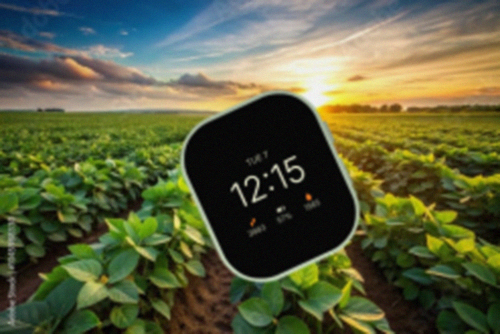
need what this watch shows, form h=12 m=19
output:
h=12 m=15
